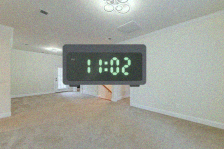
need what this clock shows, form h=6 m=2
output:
h=11 m=2
